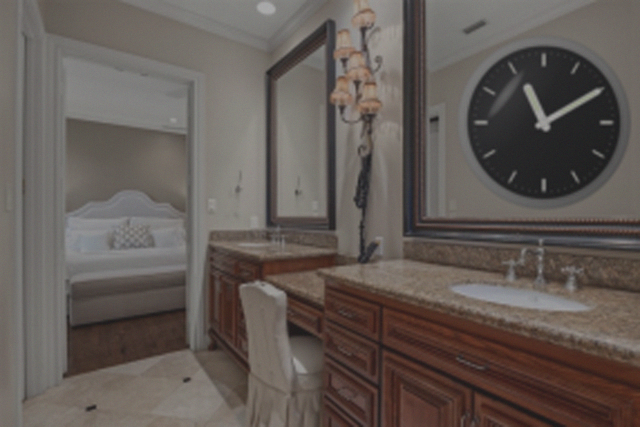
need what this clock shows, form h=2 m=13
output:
h=11 m=10
